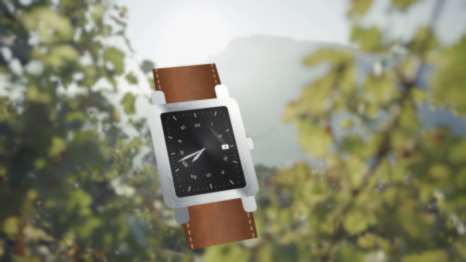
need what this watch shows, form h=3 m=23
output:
h=7 m=42
